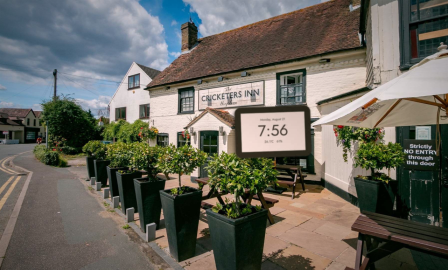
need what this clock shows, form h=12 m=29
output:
h=7 m=56
